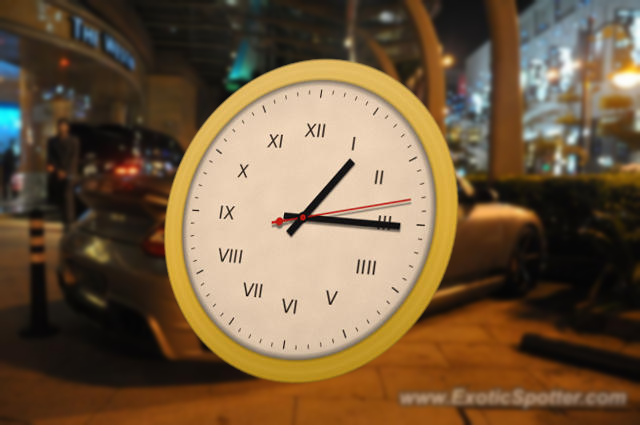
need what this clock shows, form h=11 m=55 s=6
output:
h=1 m=15 s=13
